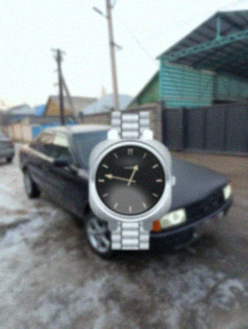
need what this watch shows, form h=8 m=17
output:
h=12 m=47
